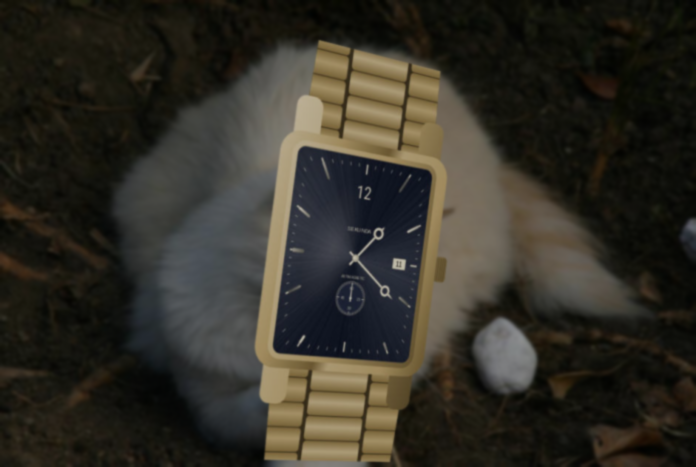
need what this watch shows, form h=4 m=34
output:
h=1 m=21
